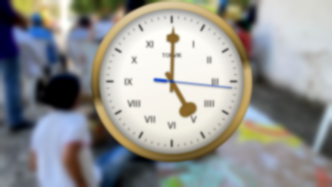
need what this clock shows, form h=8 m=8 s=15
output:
h=5 m=0 s=16
